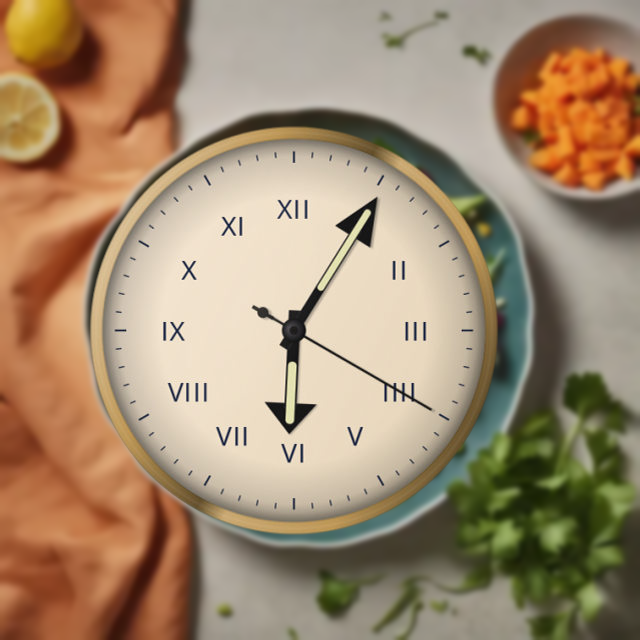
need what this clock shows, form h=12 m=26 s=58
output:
h=6 m=5 s=20
